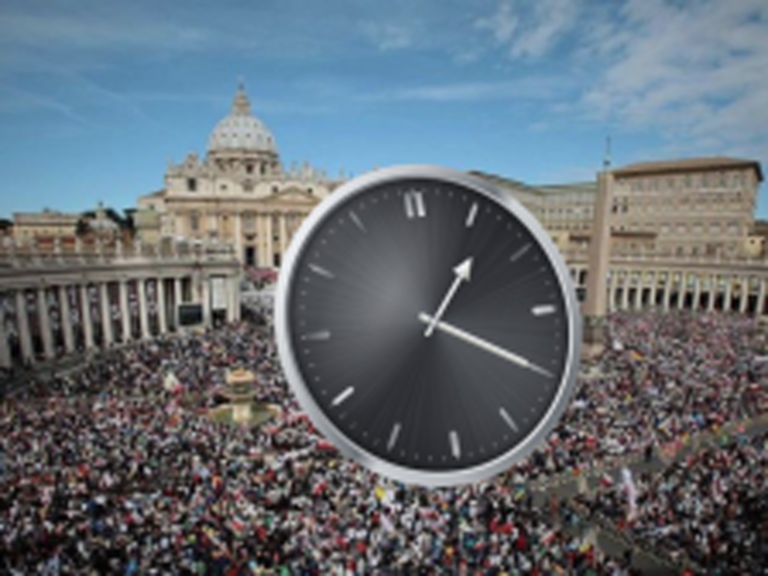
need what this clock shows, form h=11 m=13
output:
h=1 m=20
